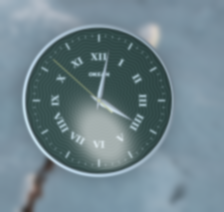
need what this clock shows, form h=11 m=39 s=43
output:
h=4 m=1 s=52
